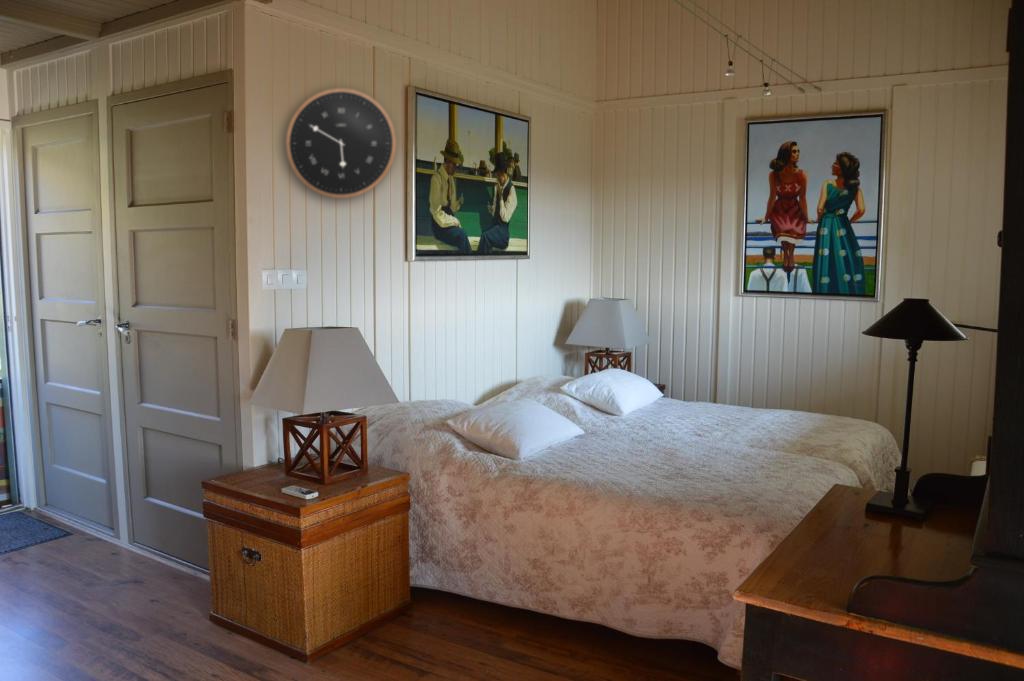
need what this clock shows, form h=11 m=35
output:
h=5 m=50
